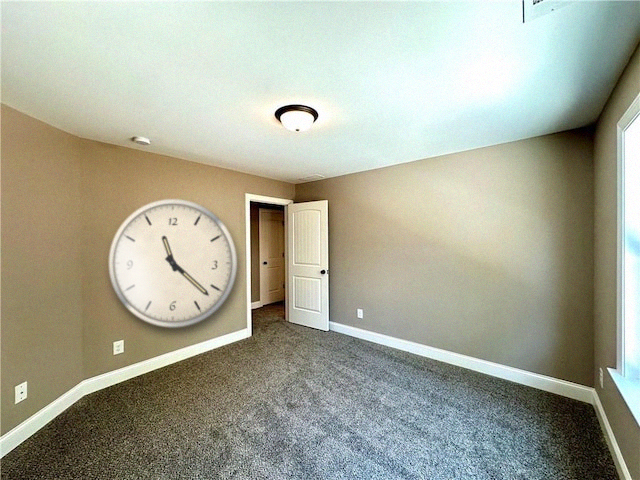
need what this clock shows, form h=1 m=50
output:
h=11 m=22
